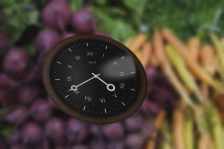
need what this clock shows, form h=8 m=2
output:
h=4 m=41
